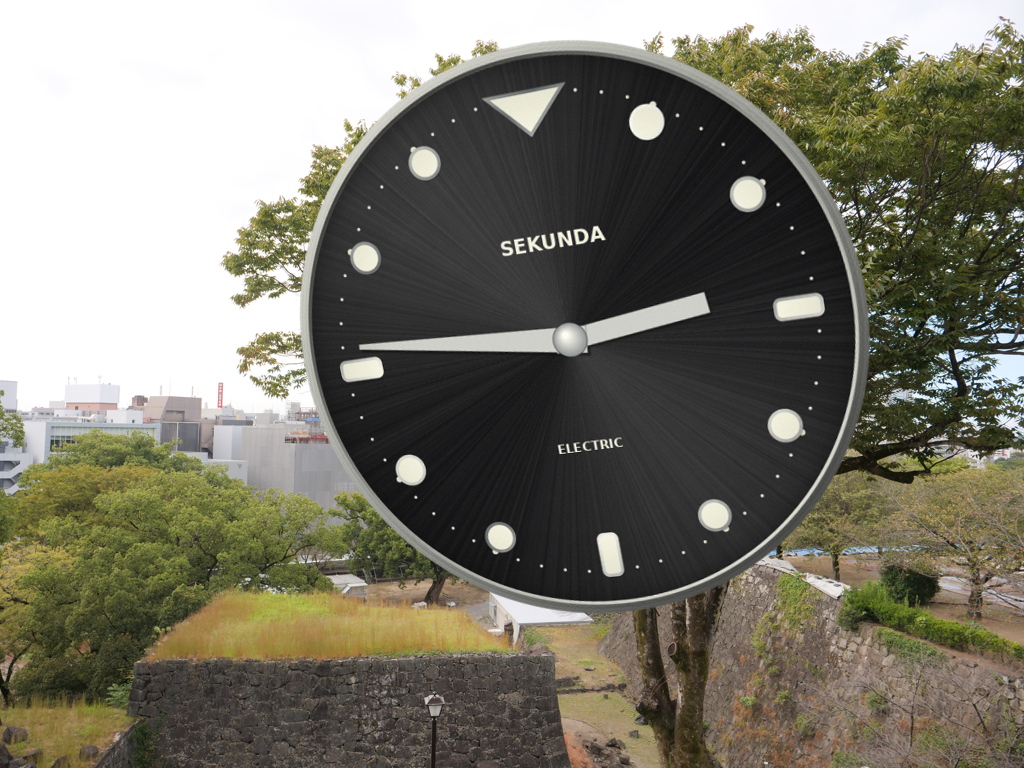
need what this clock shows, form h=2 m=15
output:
h=2 m=46
